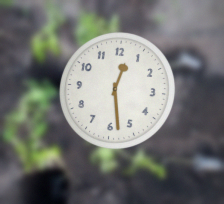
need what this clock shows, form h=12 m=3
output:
h=12 m=28
